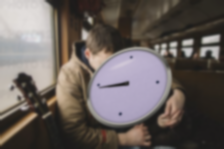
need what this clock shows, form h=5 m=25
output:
h=8 m=44
